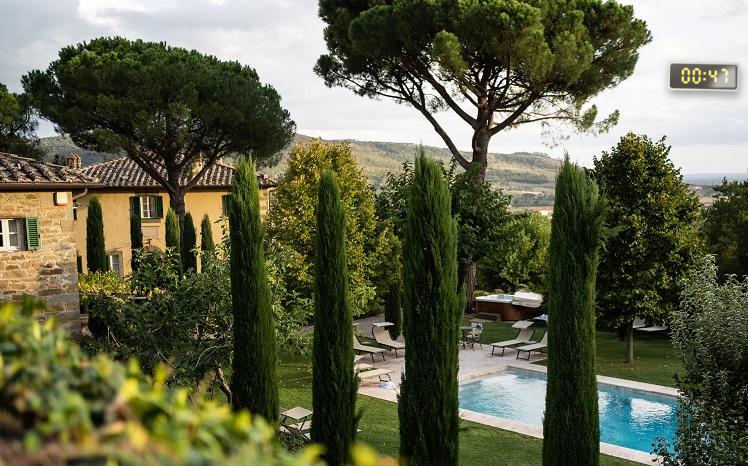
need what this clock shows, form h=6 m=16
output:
h=0 m=47
